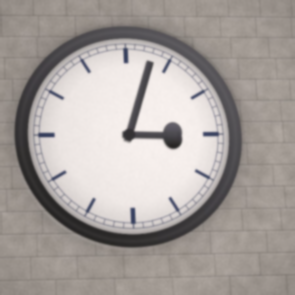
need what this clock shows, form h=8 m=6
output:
h=3 m=3
